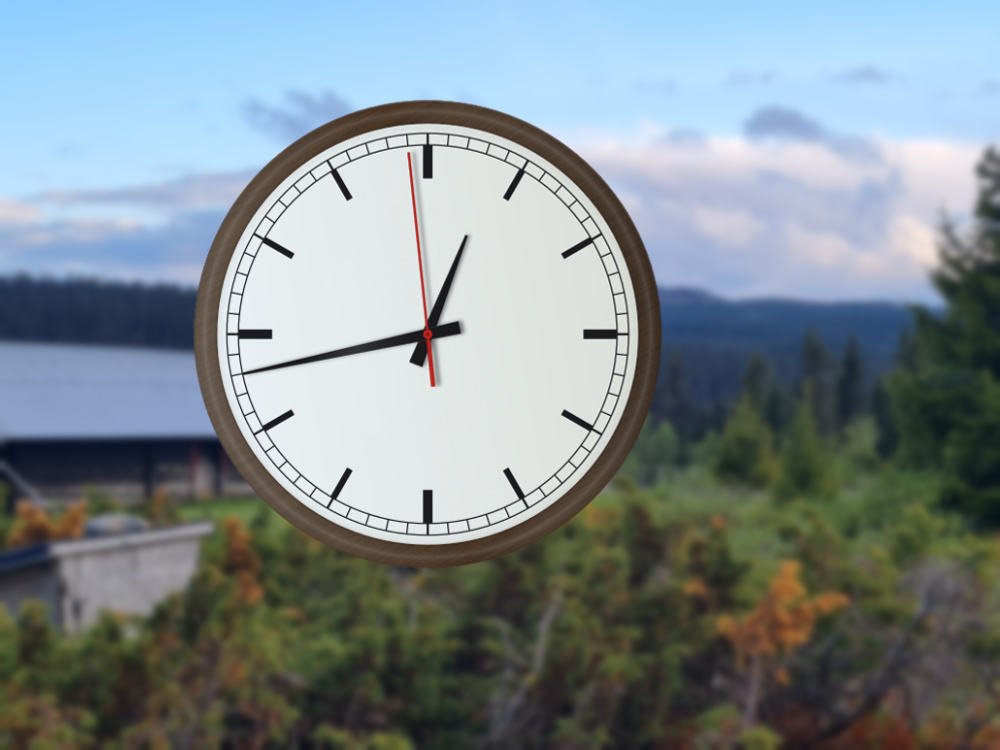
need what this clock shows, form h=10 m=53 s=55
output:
h=12 m=42 s=59
